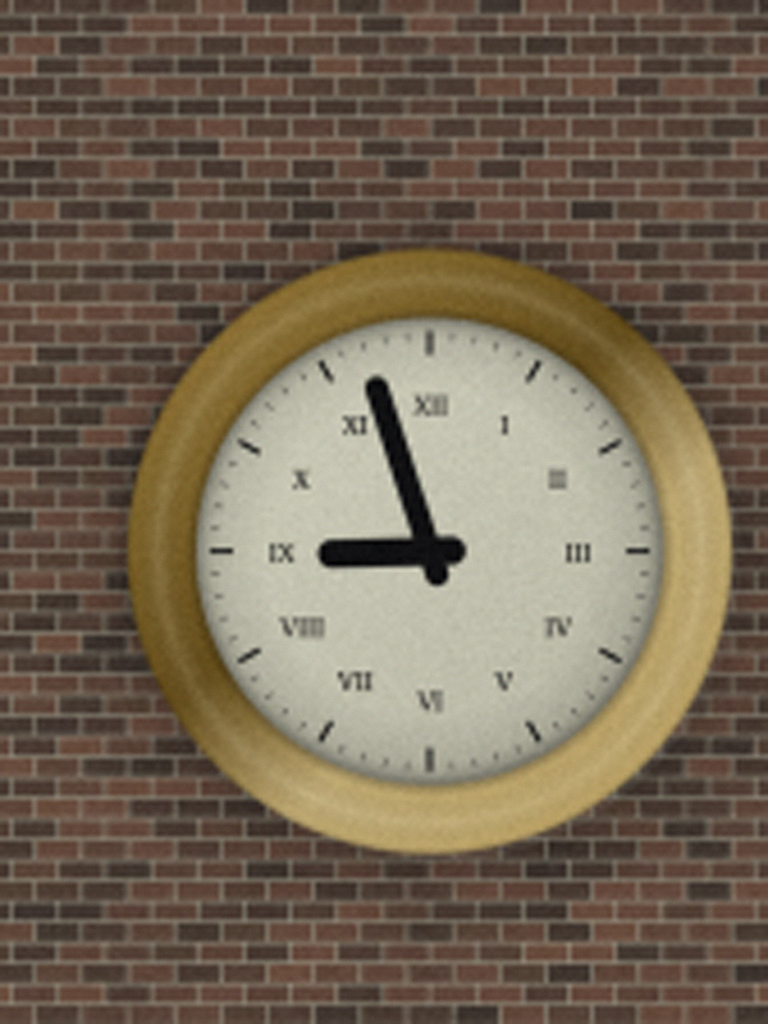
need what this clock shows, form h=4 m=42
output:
h=8 m=57
